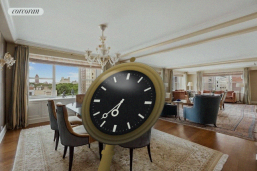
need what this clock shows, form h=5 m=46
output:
h=6 m=37
